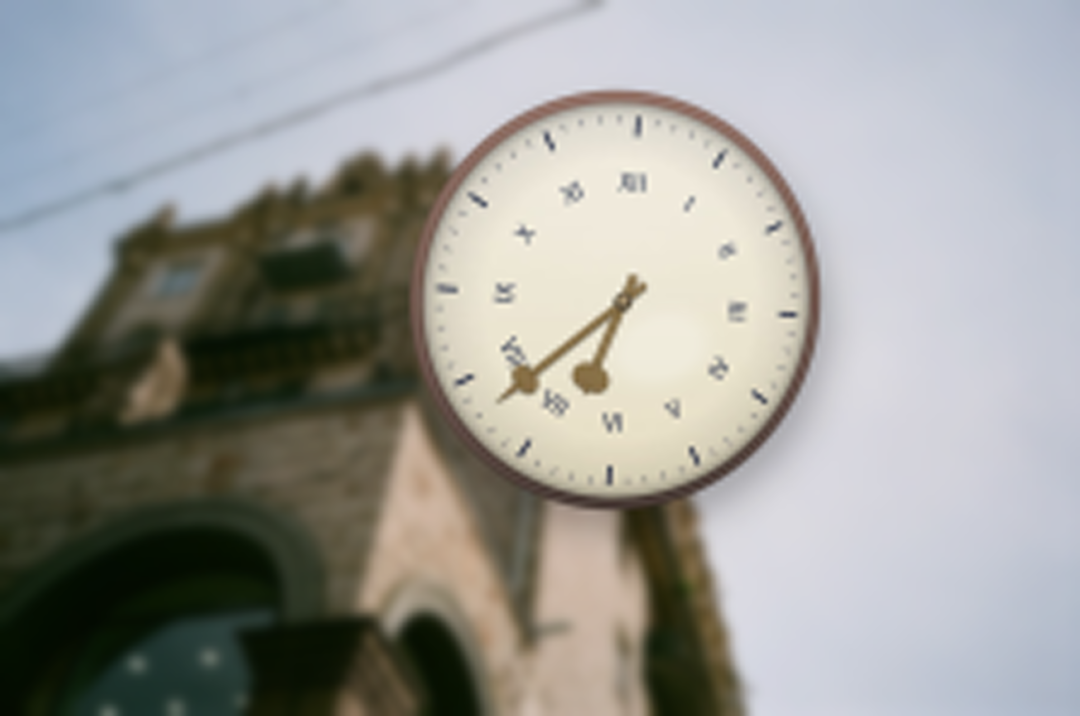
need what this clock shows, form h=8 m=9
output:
h=6 m=38
